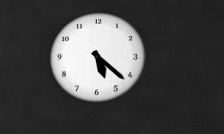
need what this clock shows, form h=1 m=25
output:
h=5 m=22
